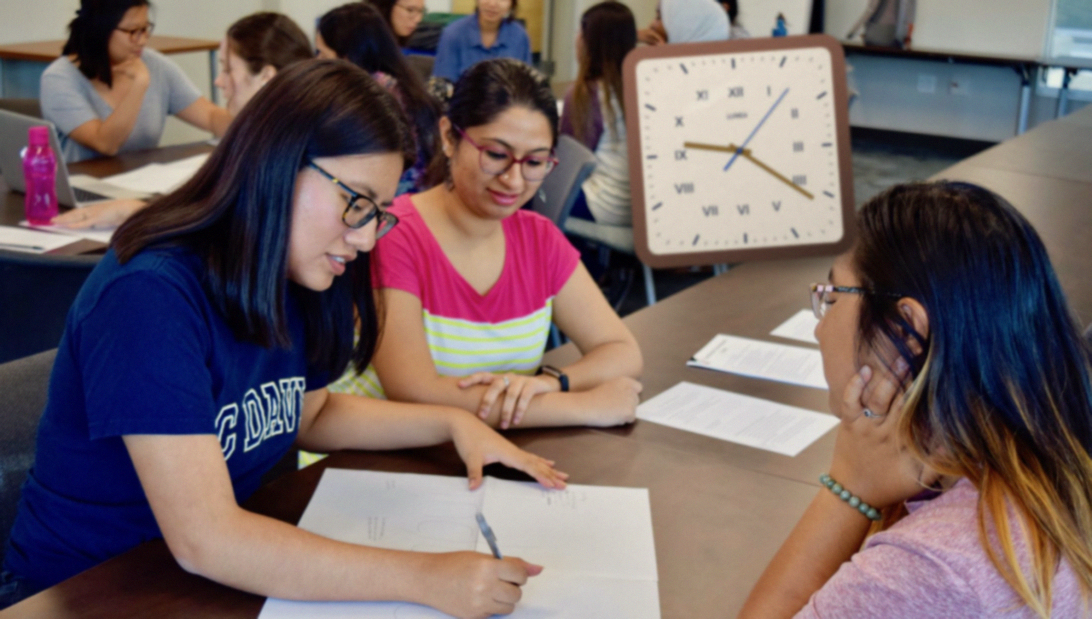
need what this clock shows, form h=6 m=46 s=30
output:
h=9 m=21 s=7
